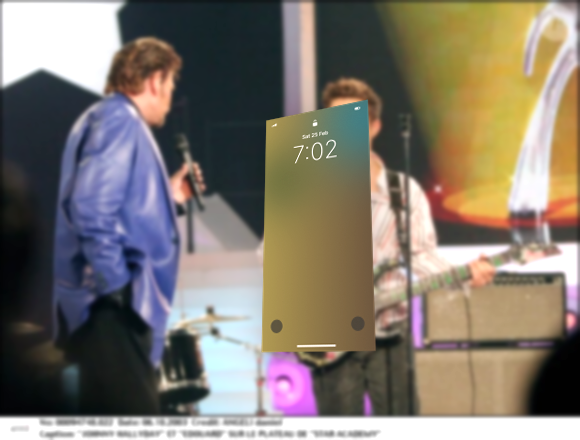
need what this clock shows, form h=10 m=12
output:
h=7 m=2
